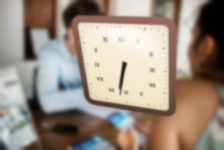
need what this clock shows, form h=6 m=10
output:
h=6 m=32
